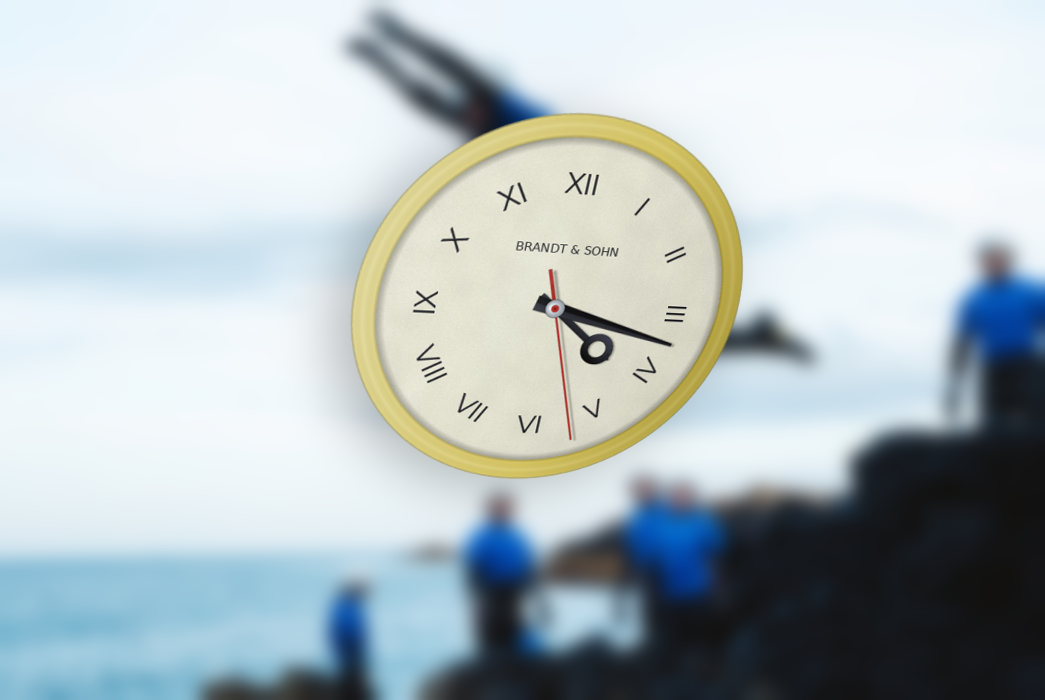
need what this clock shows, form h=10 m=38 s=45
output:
h=4 m=17 s=27
